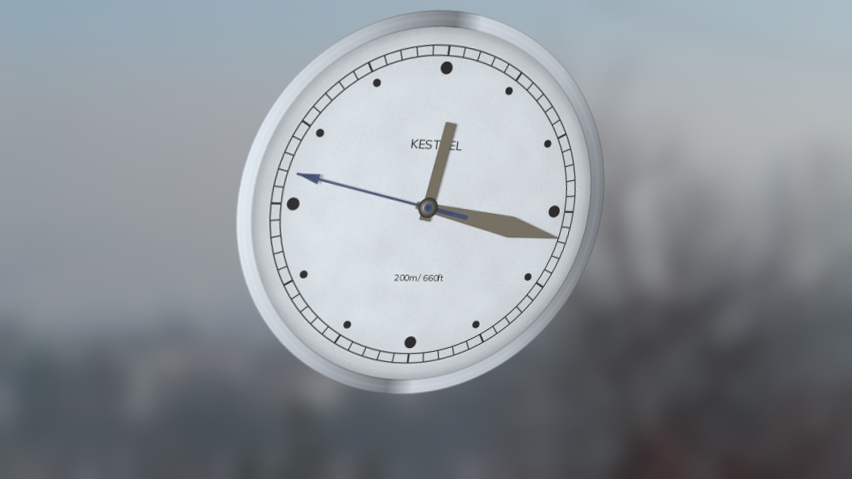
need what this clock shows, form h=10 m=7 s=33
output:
h=12 m=16 s=47
